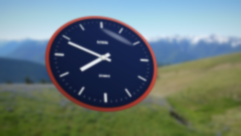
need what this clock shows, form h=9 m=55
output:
h=7 m=49
